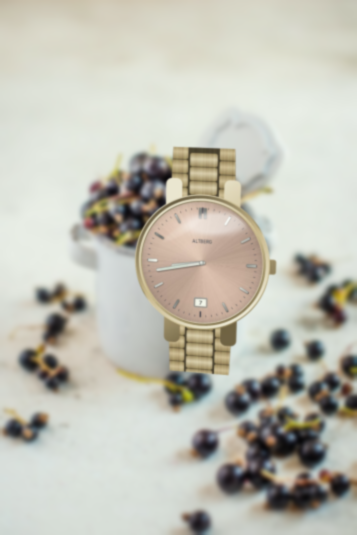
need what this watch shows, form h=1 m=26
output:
h=8 m=43
